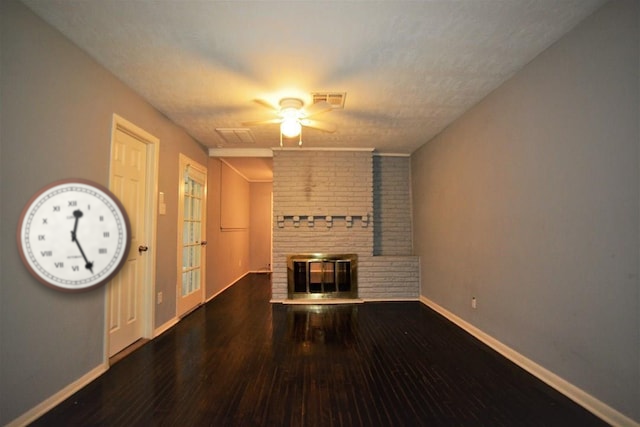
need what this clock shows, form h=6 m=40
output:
h=12 m=26
